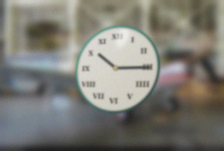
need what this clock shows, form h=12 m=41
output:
h=10 m=15
